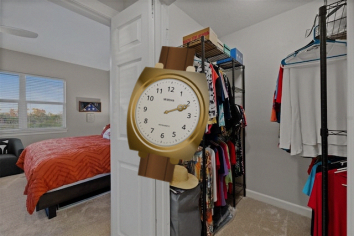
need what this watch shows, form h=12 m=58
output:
h=2 m=11
